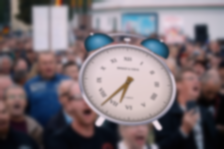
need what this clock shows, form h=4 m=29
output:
h=6 m=37
